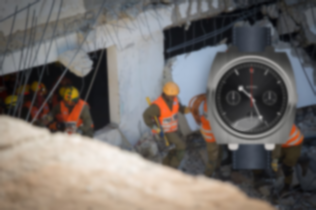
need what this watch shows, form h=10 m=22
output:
h=10 m=26
